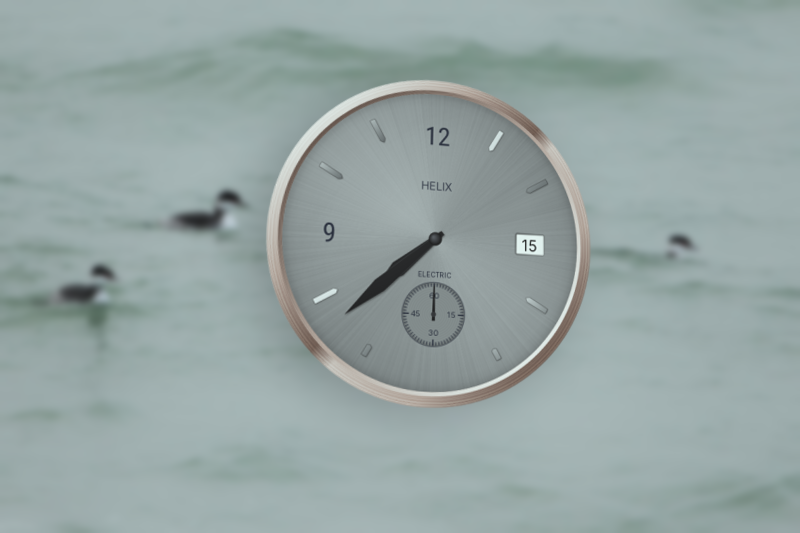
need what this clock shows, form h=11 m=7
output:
h=7 m=38
